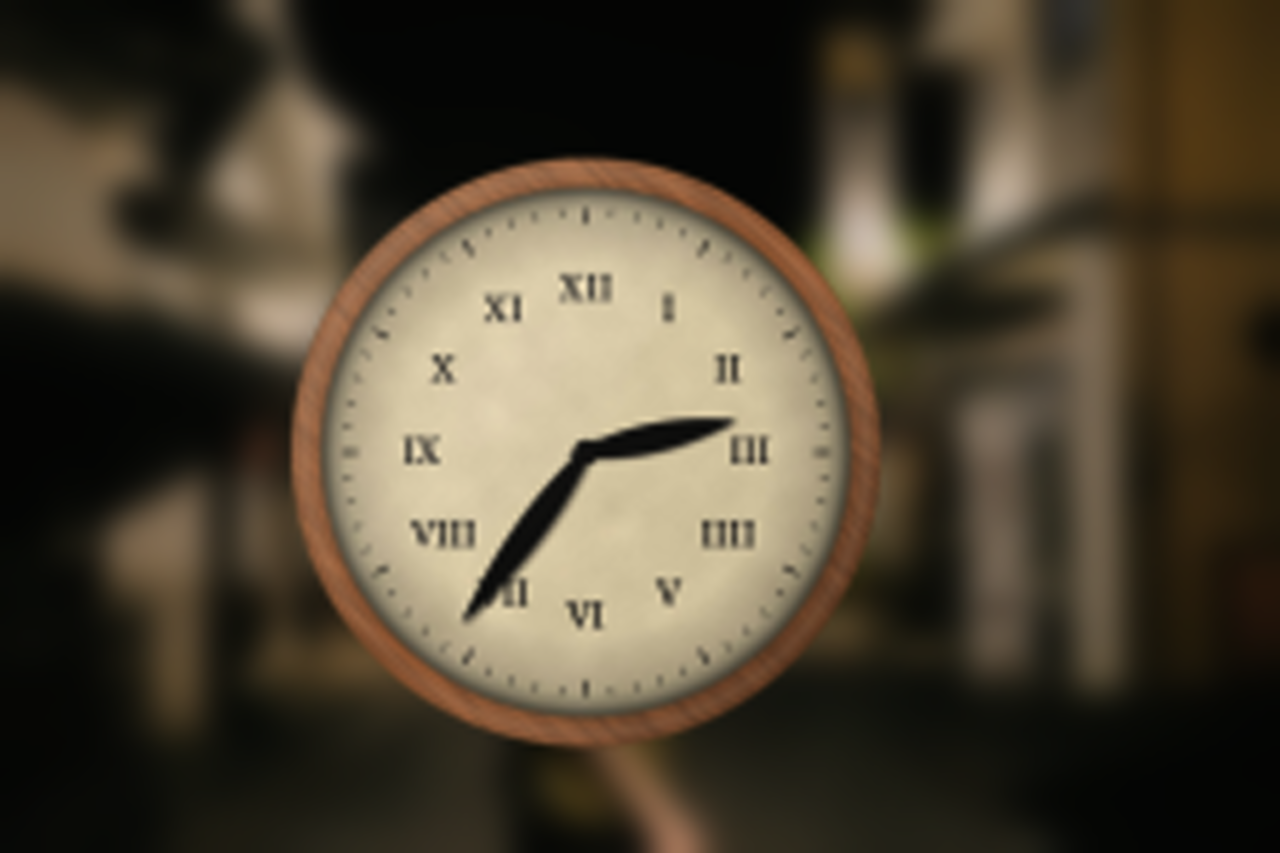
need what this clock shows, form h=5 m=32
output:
h=2 m=36
